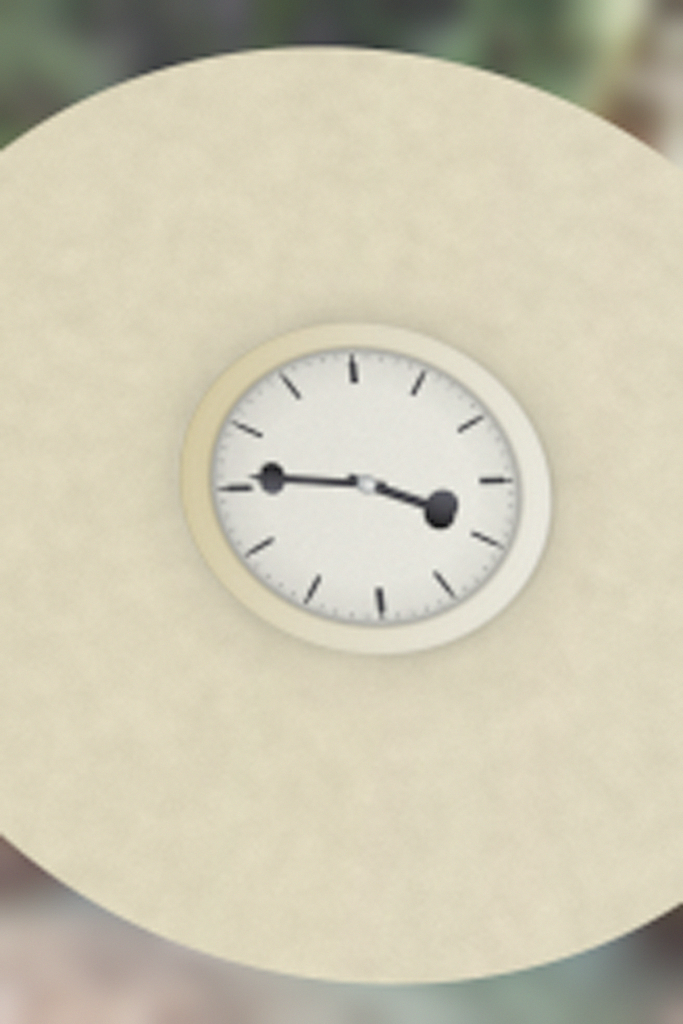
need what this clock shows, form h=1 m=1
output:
h=3 m=46
